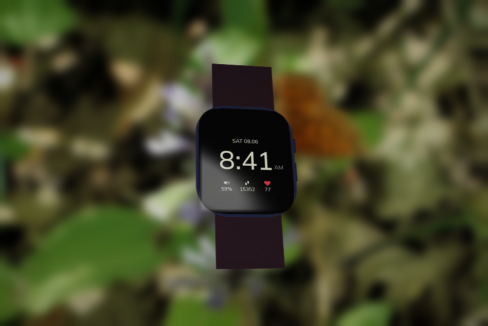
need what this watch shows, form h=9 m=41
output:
h=8 m=41
